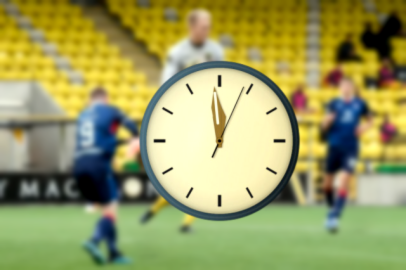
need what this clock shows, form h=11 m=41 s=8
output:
h=11 m=59 s=4
